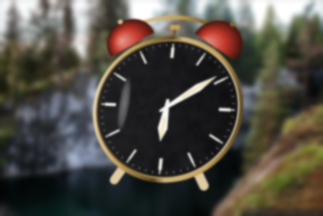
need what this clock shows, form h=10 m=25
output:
h=6 m=9
